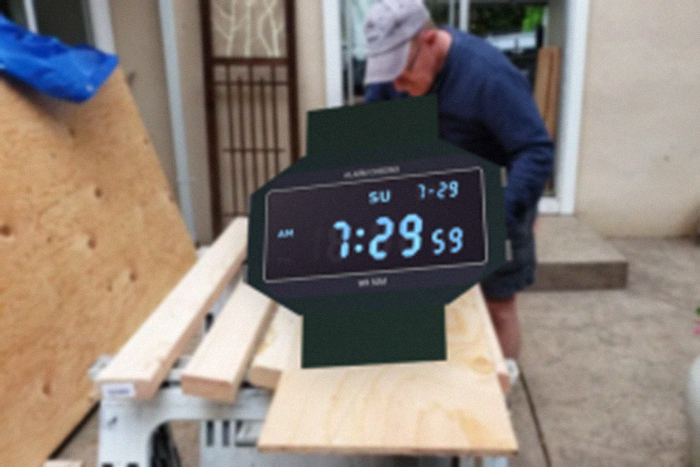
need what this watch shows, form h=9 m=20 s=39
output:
h=7 m=29 s=59
